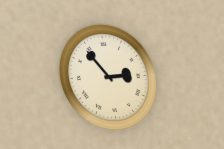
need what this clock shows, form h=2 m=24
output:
h=2 m=54
